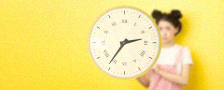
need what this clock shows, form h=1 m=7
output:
h=2 m=36
